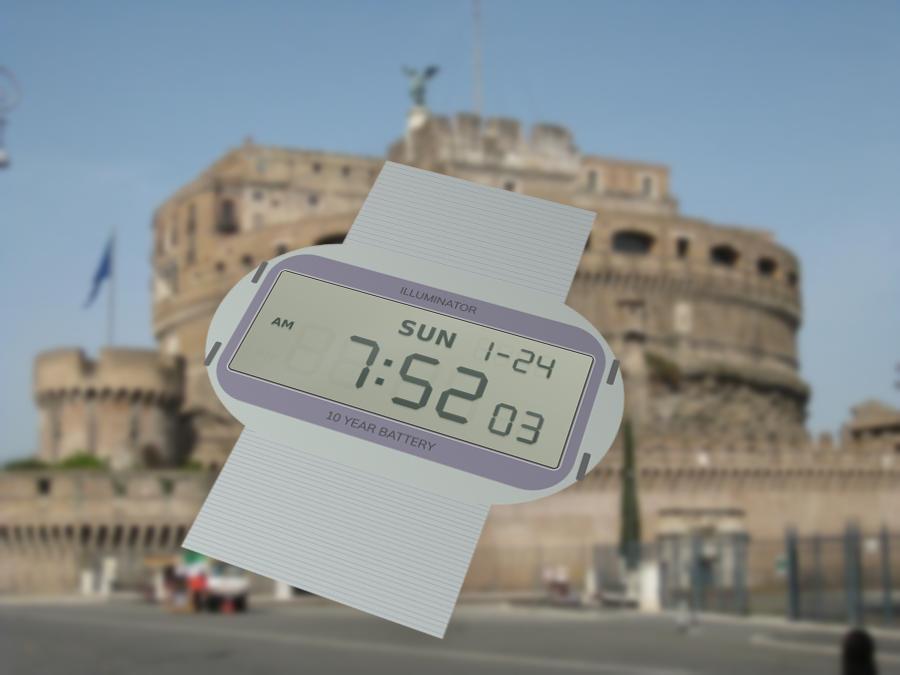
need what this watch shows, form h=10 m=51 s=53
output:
h=7 m=52 s=3
